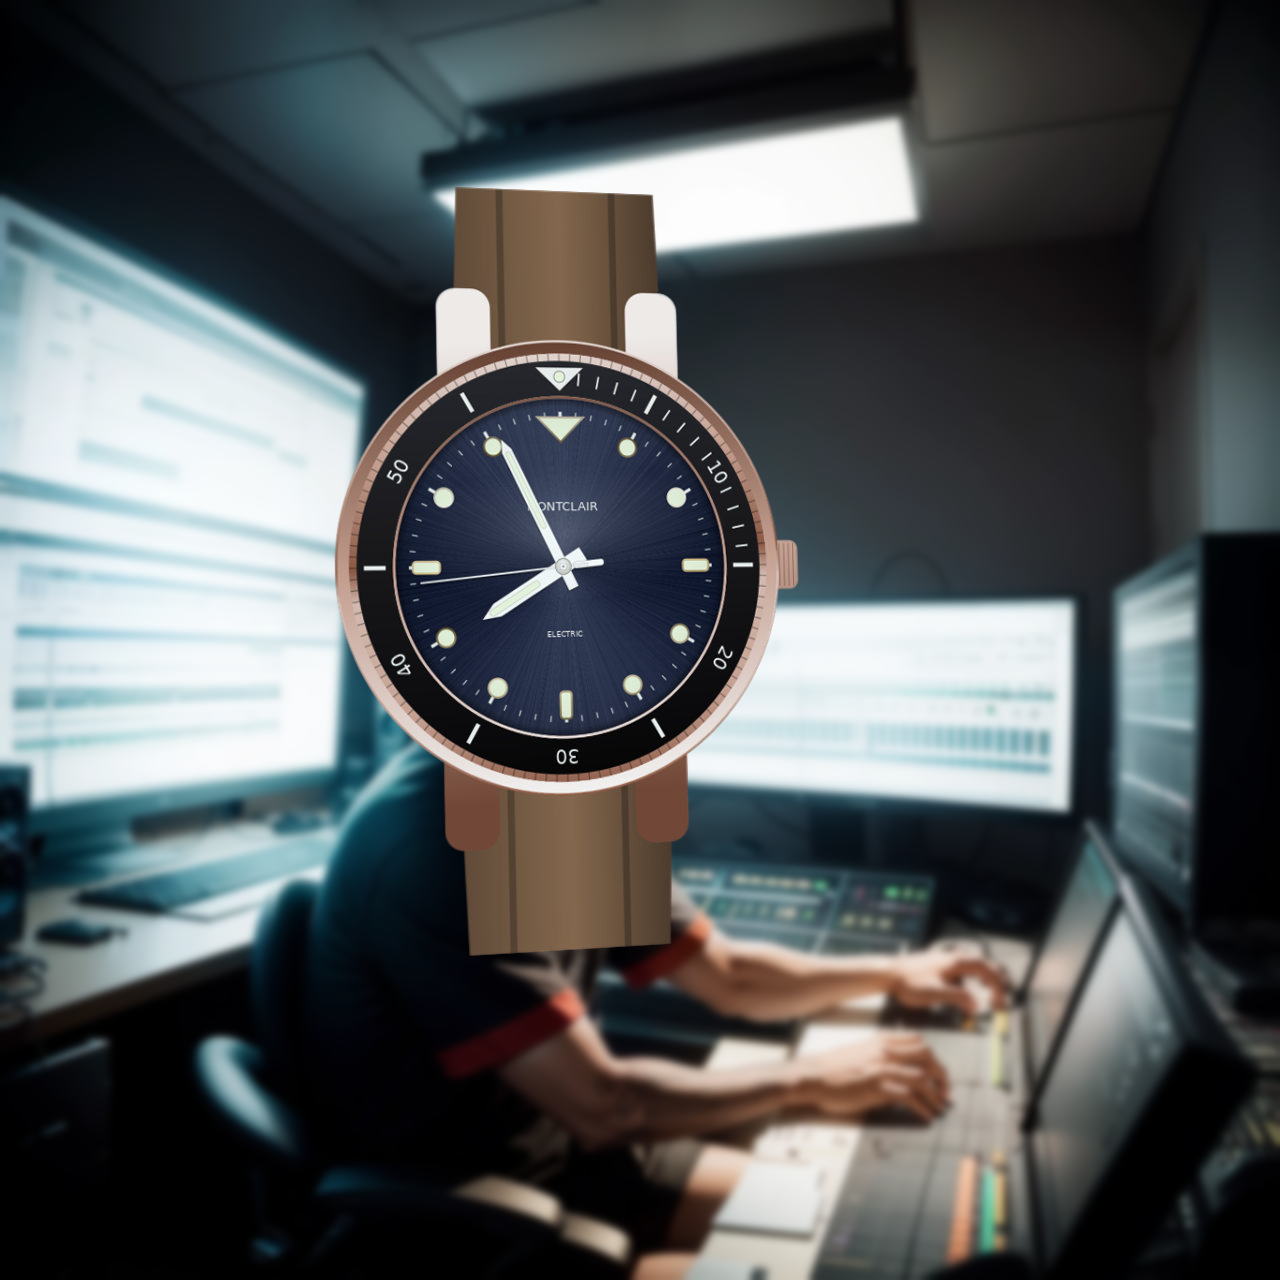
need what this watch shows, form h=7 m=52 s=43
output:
h=7 m=55 s=44
